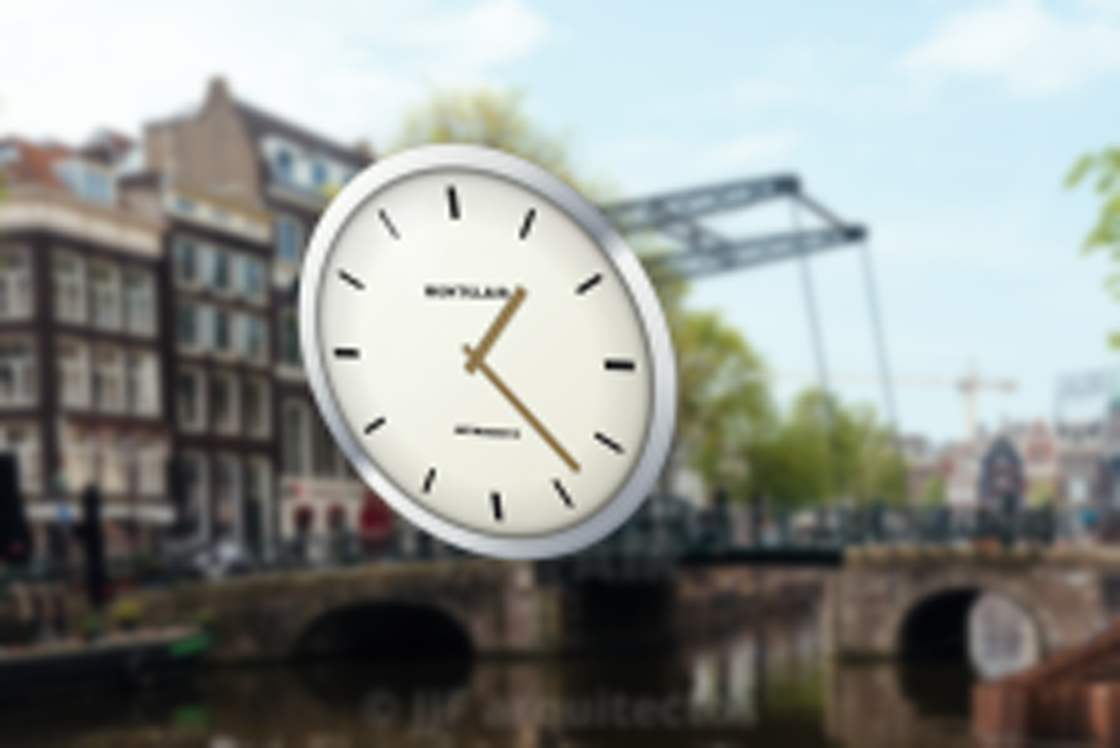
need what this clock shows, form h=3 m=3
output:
h=1 m=23
